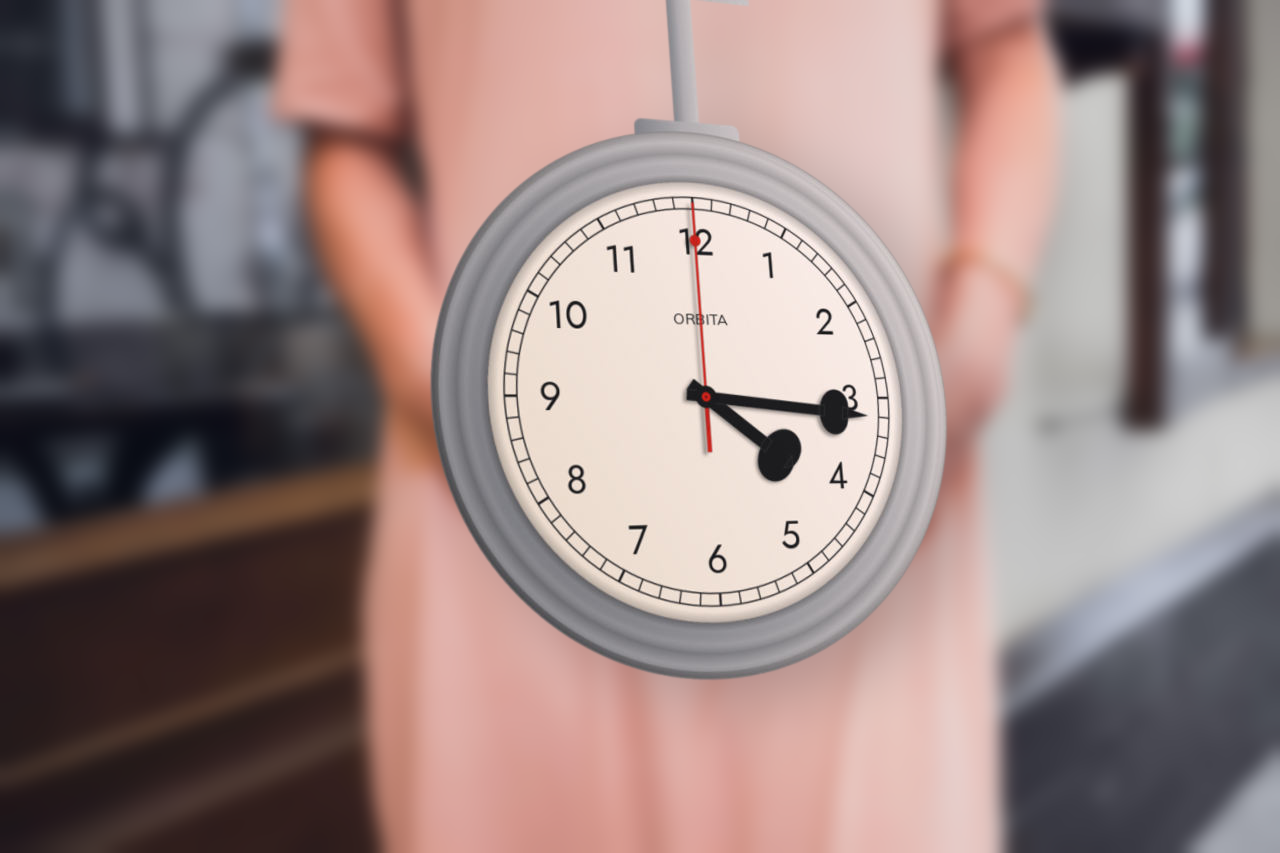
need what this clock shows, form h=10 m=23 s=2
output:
h=4 m=16 s=0
